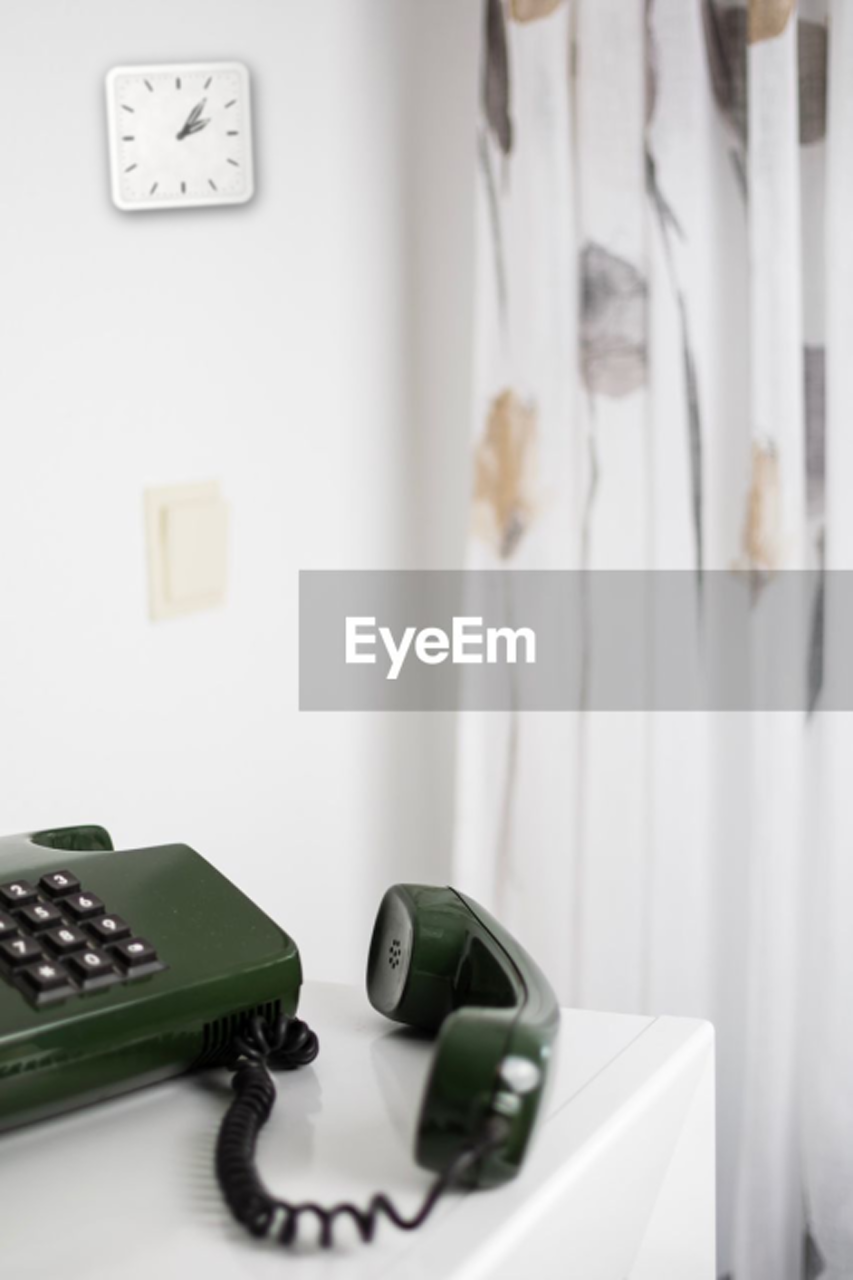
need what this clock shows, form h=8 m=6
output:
h=2 m=6
